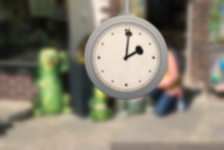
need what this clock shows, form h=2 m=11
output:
h=2 m=1
